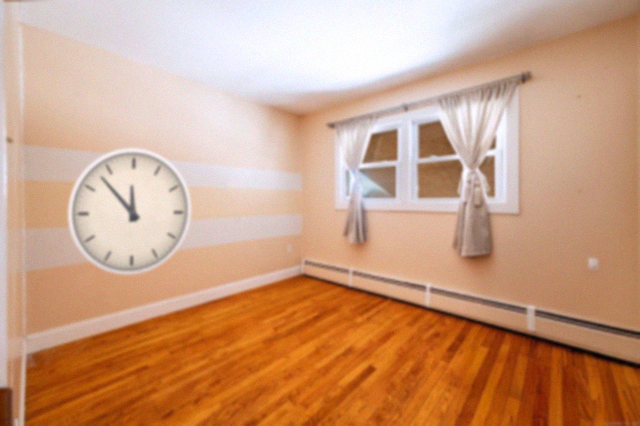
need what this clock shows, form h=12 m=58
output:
h=11 m=53
